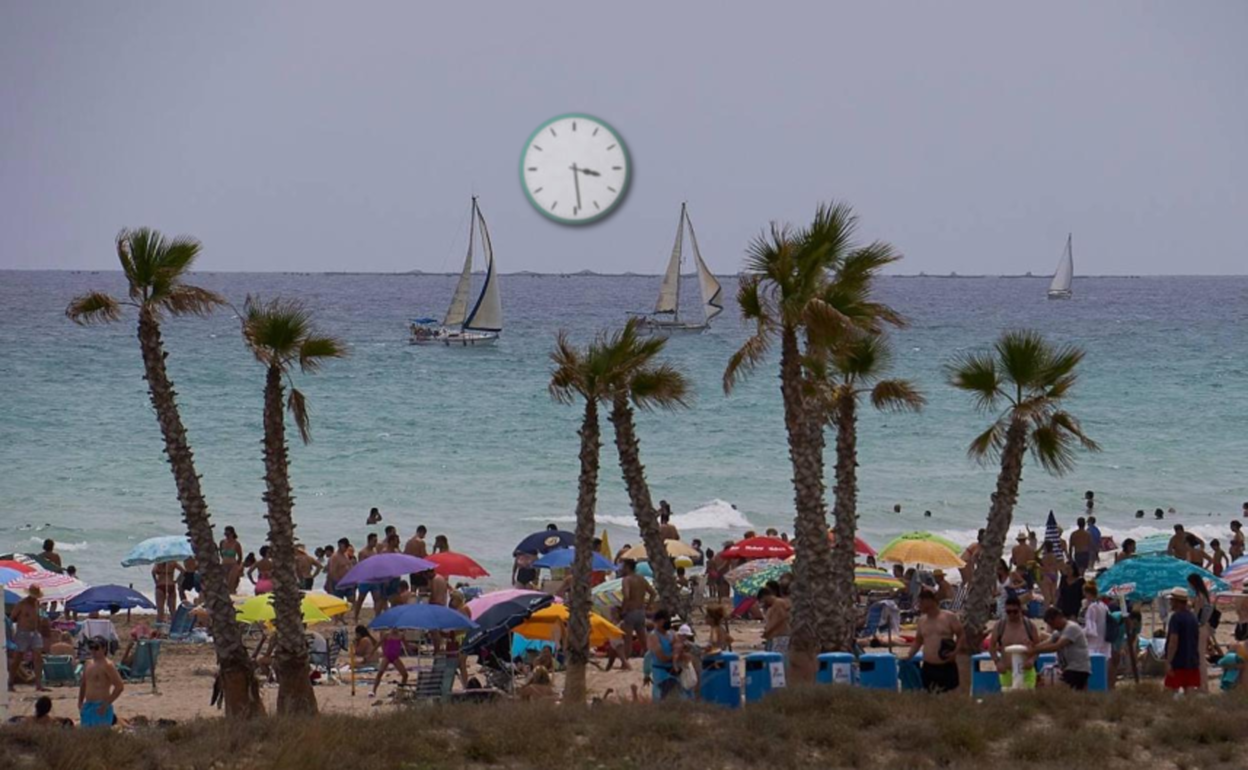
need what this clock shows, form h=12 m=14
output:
h=3 m=29
